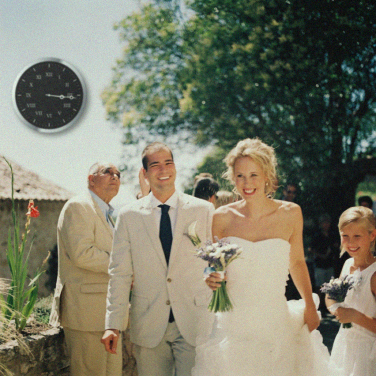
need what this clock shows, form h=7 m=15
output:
h=3 m=16
